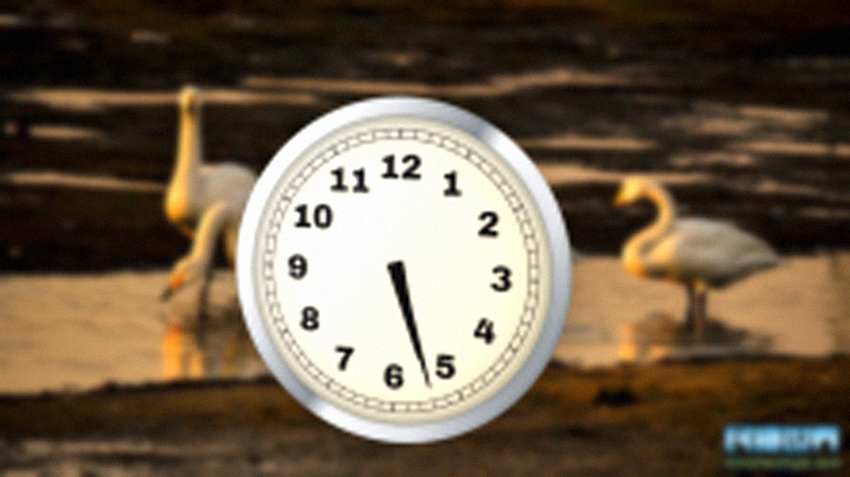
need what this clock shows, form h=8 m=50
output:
h=5 m=27
